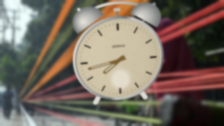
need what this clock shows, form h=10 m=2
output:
h=7 m=43
